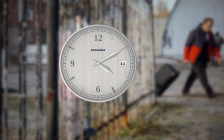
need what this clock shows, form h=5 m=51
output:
h=4 m=10
